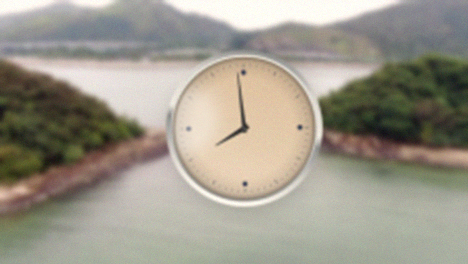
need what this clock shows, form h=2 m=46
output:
h=7 m=59
